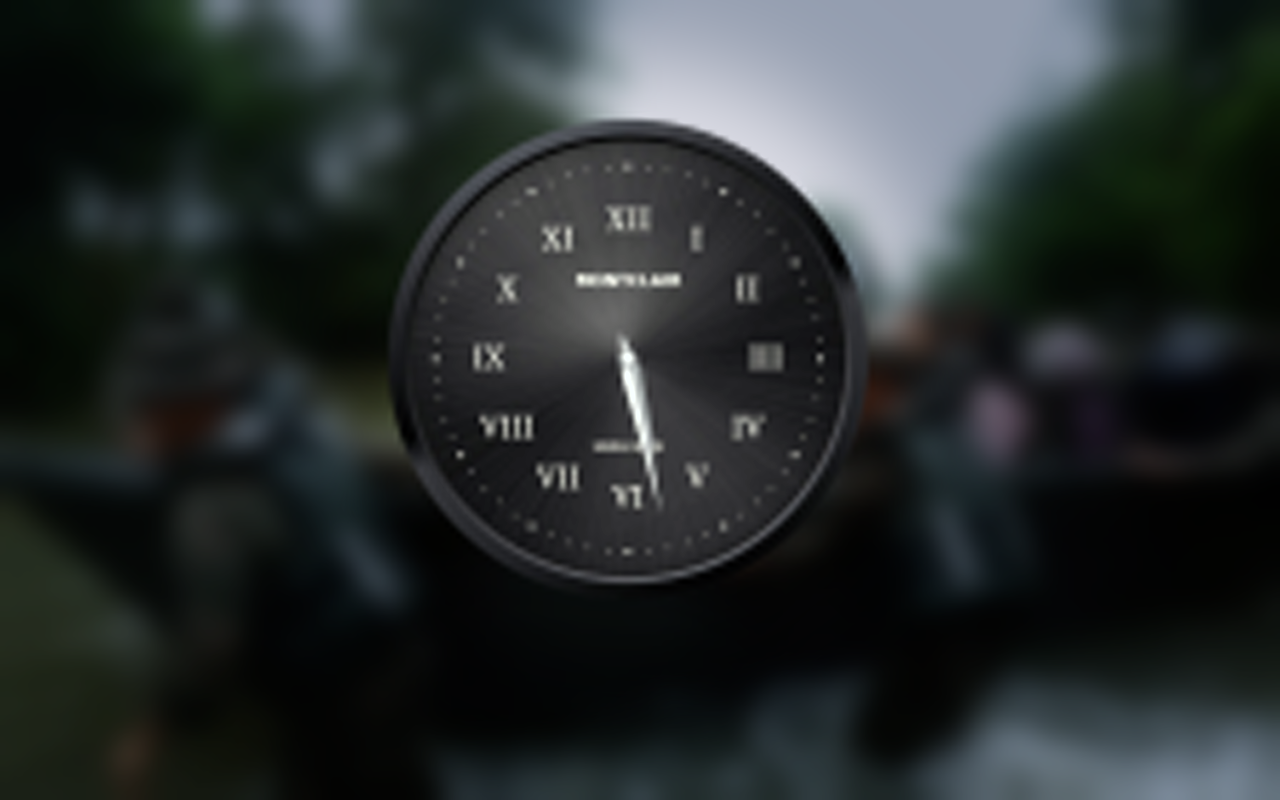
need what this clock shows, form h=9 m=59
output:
h=5 m=28
